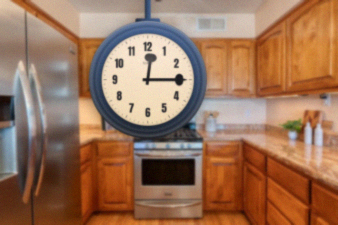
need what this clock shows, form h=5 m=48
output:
h=12 m=15
